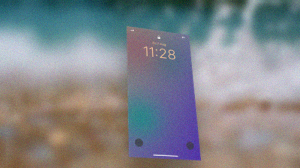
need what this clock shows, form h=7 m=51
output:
h=11 m=28
